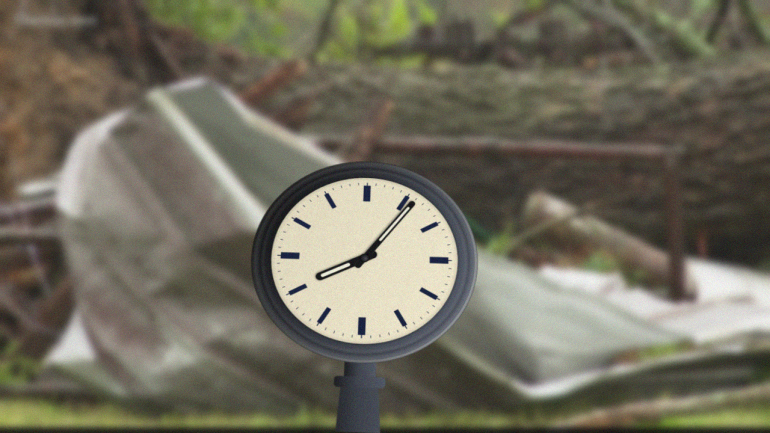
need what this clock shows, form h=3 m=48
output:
h=8 m=6
